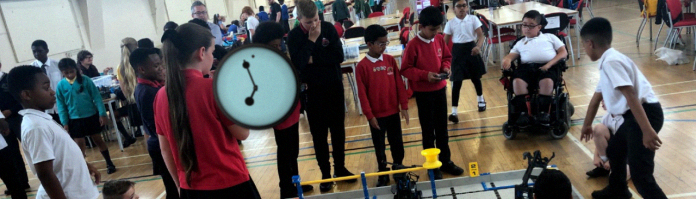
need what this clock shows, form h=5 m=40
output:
h=6 m=57
